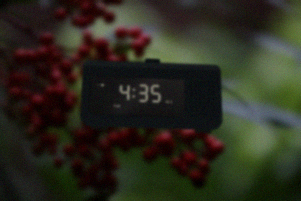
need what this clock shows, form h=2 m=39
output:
h=4 m=35
